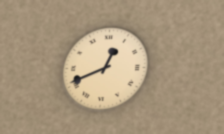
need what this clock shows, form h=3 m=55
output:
h=12 m=41
